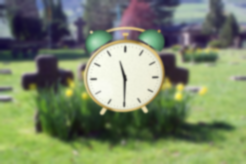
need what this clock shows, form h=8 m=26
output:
h=11 m=30
